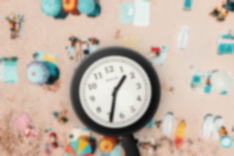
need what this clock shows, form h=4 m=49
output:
h=1 m=34
